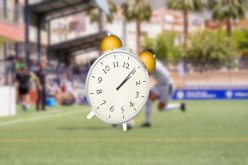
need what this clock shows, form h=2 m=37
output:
h=1 m=4
